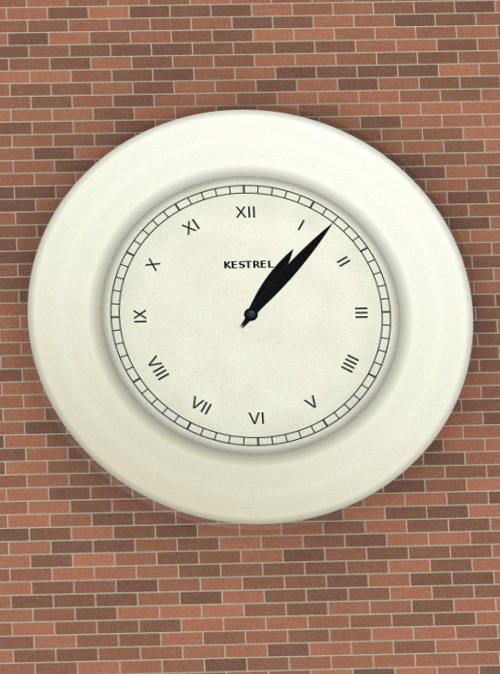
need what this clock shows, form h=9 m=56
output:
h=1 m=7
